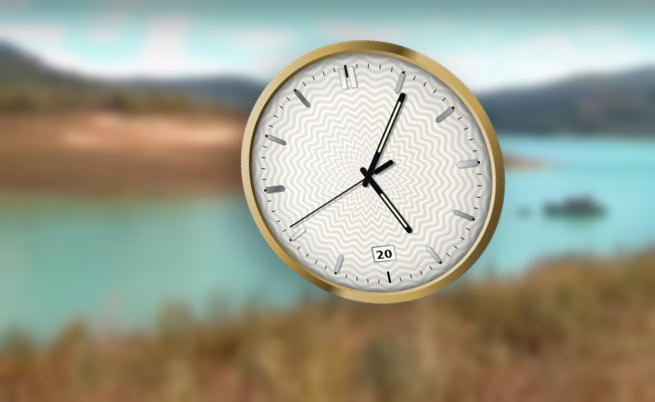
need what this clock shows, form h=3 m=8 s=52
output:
h=5 m=5 s=41
